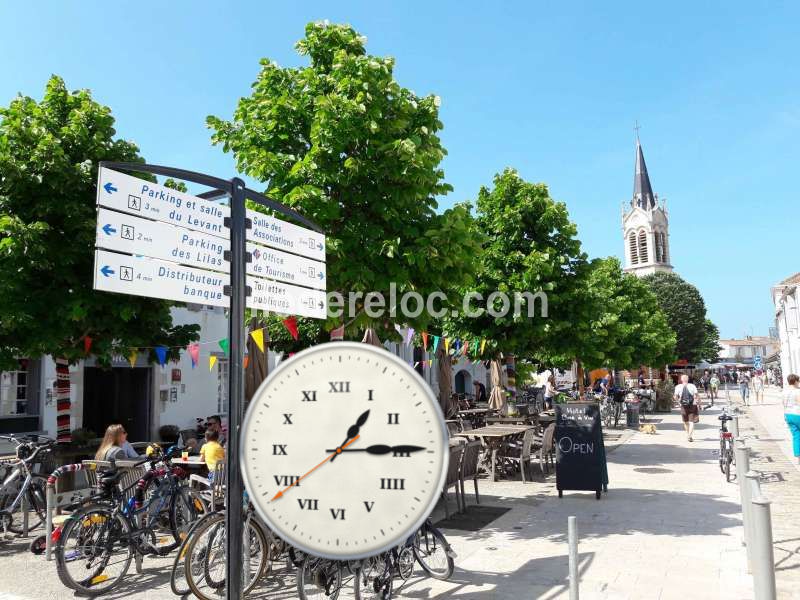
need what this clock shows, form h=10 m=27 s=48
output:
h=1 m=14 s=39
